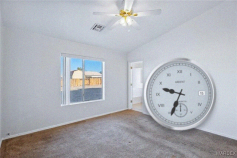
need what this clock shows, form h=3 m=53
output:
h=9 m=34
